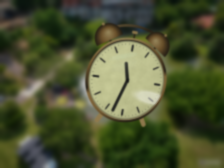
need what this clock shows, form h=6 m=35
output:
h=11 m=33
